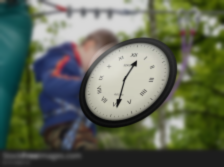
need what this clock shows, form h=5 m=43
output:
h=12 m=29
